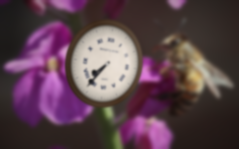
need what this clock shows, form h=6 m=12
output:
h=7 m=36
